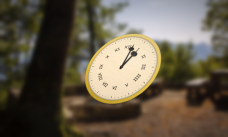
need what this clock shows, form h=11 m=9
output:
h=1 m=2
